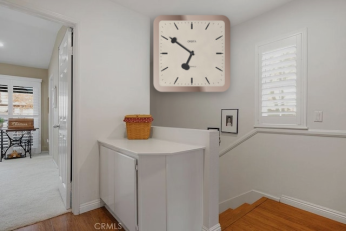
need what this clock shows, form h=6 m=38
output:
h=6 m=51
